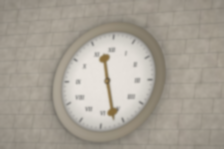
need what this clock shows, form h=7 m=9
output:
h=11 m=27
